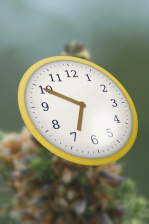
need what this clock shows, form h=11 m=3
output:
h=6 m=50
